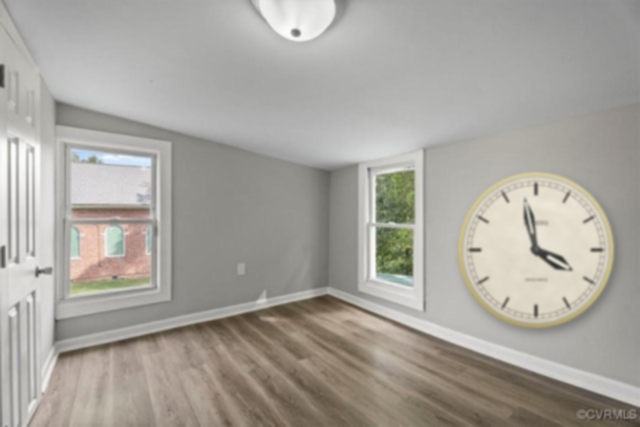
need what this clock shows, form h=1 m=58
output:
h=3 m=58
